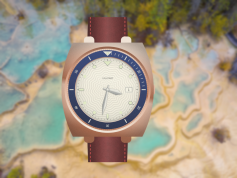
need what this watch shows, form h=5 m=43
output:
h=3 m=32
